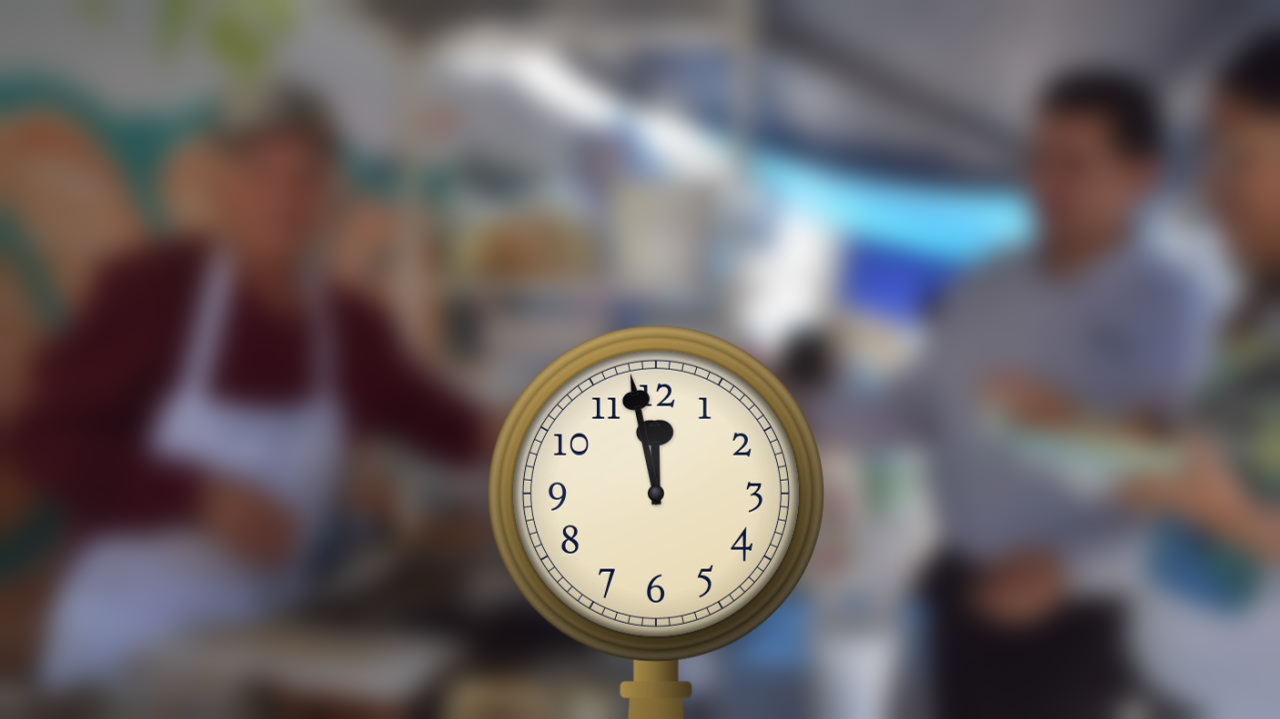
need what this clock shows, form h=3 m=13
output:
h=11 m=58
